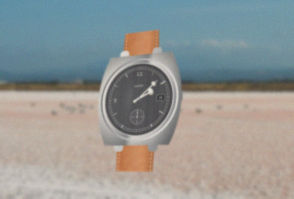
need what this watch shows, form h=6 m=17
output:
h=2 m=8
